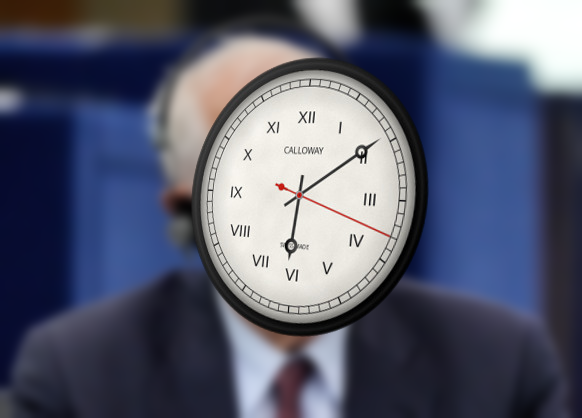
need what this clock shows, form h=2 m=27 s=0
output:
h=6 m=9 s=18
